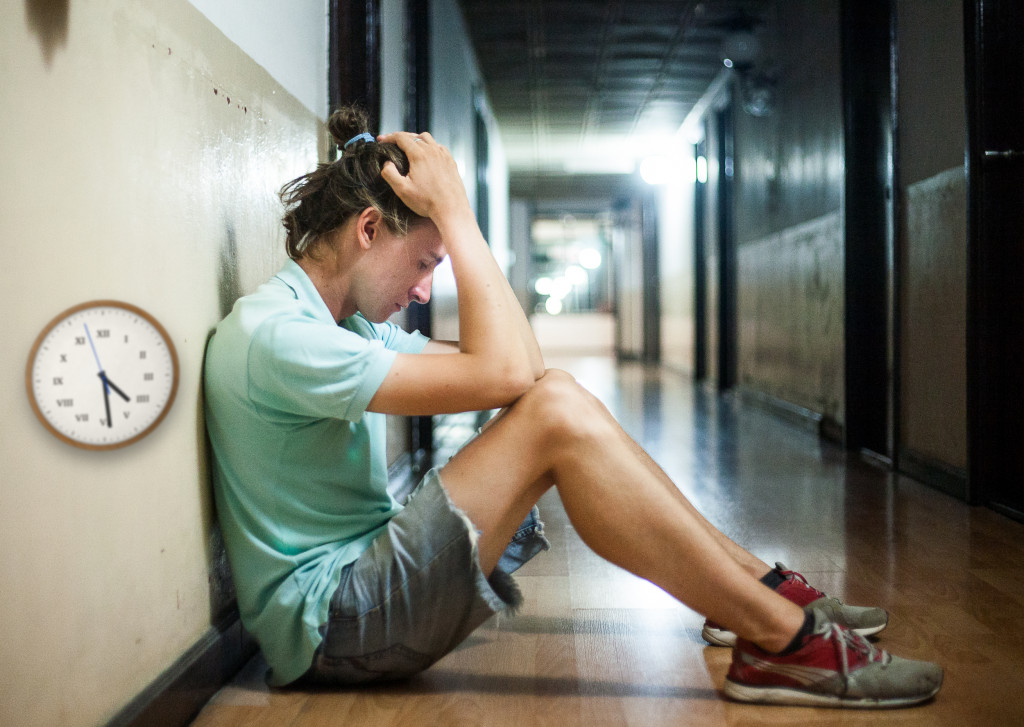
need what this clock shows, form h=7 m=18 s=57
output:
h=4 m=28 s=57
